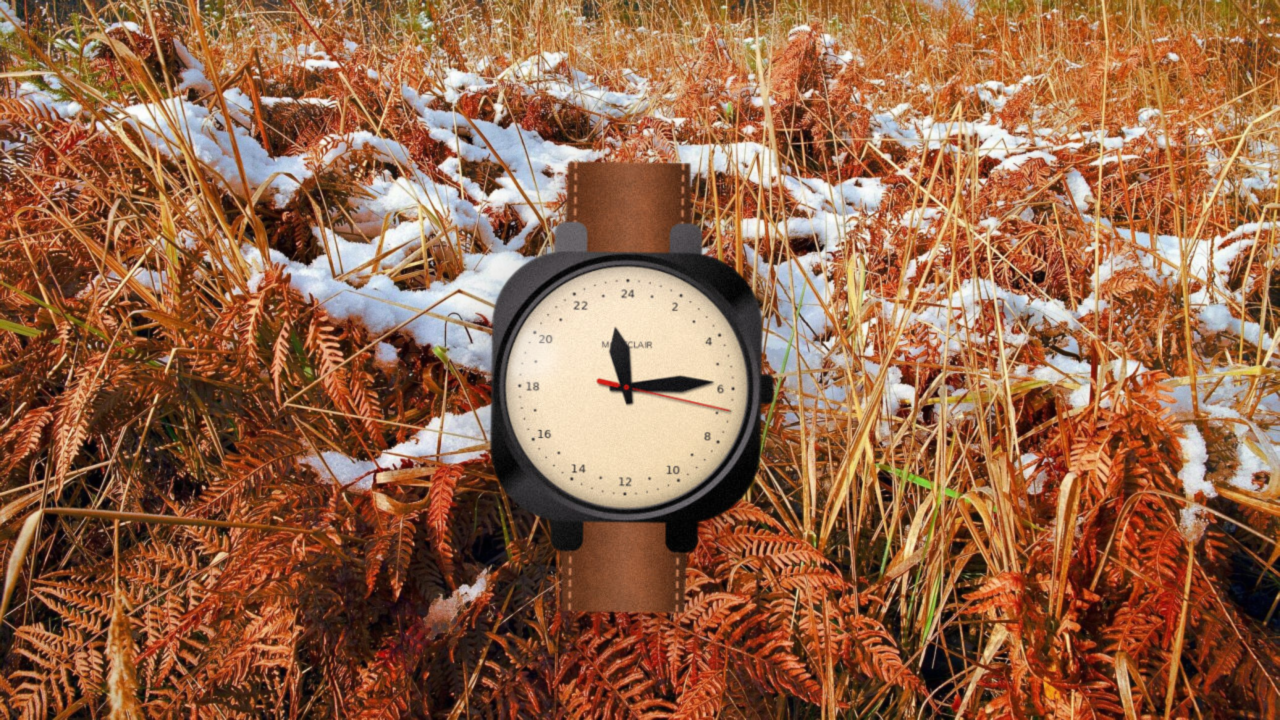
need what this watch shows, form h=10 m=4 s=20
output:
h=23 m=14 s=17
